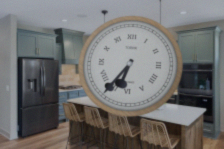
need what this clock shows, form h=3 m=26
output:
h=6 m=36
